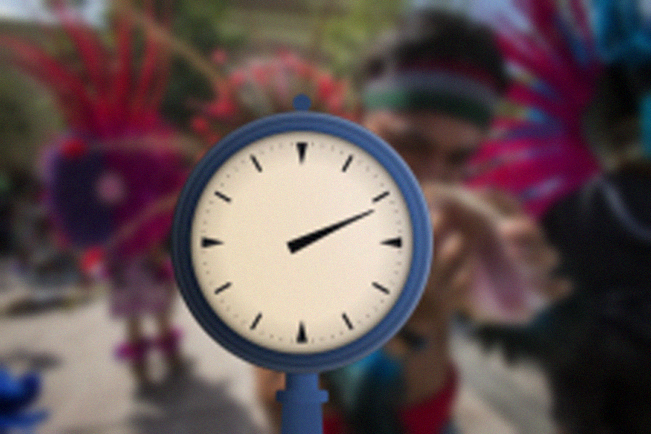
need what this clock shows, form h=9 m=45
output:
h=2 m=11
